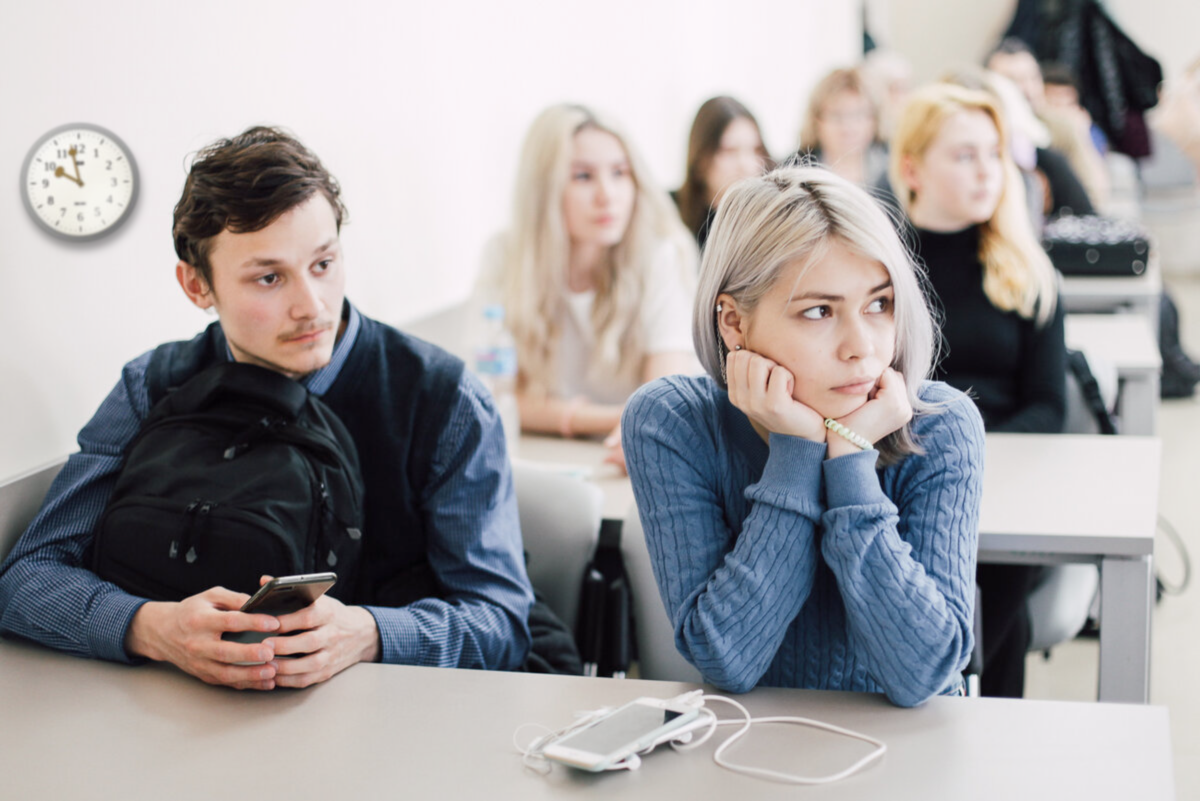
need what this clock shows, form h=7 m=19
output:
h=9 m=58
